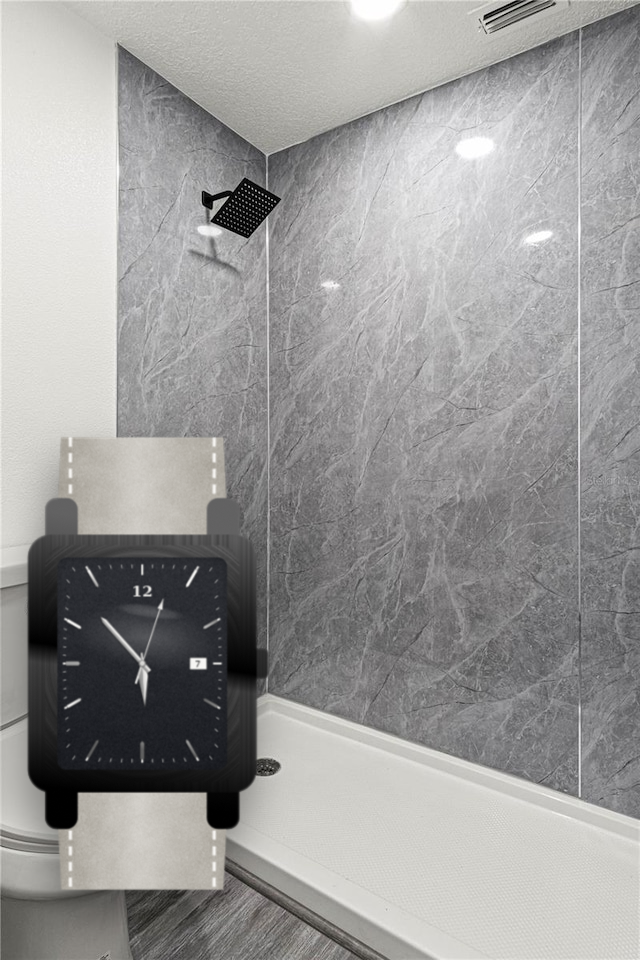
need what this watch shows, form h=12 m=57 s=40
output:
h=5 m=53 s=3
